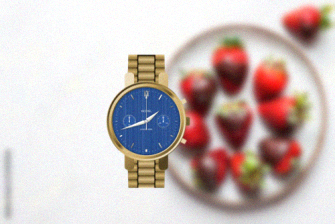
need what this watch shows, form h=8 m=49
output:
h=1 m=42
